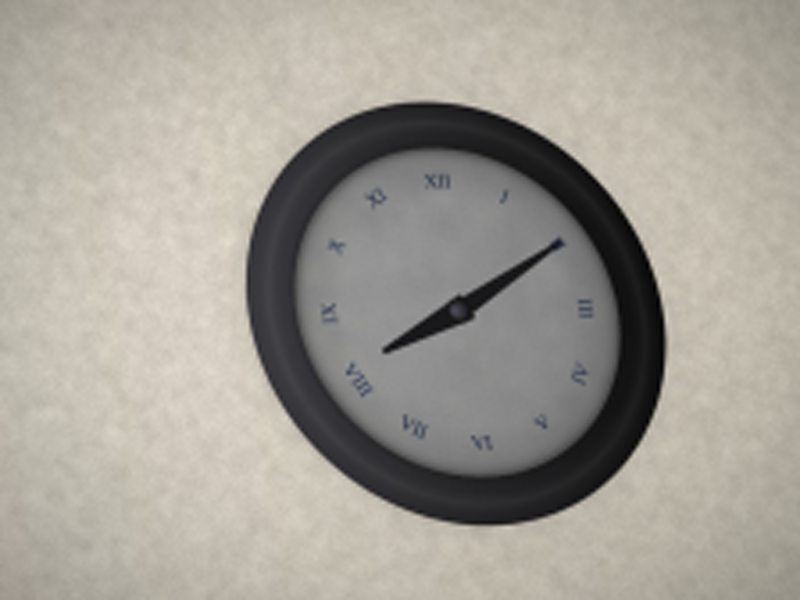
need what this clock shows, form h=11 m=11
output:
h=8 m=10
